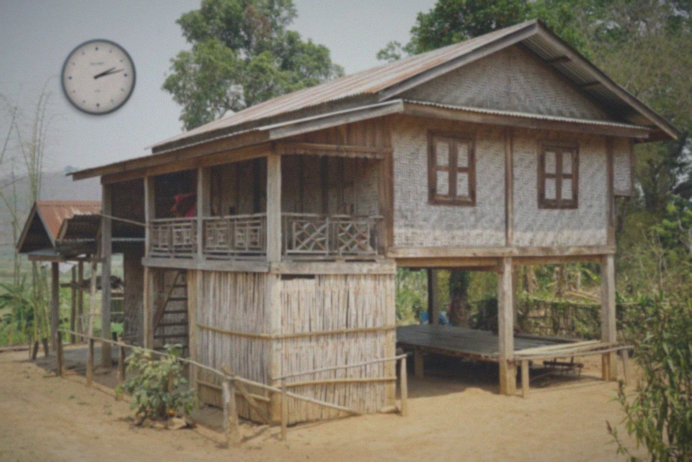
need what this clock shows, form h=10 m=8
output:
h=2 m=13
